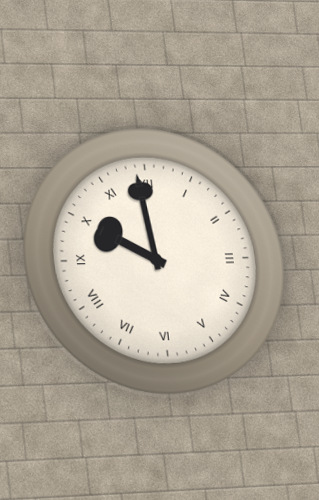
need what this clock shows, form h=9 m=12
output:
h=9 m=59
